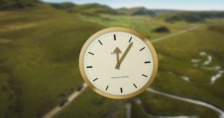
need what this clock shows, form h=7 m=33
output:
h=12 m=6
